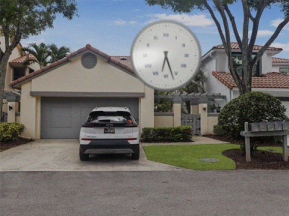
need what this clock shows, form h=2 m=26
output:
h=6 m=27
